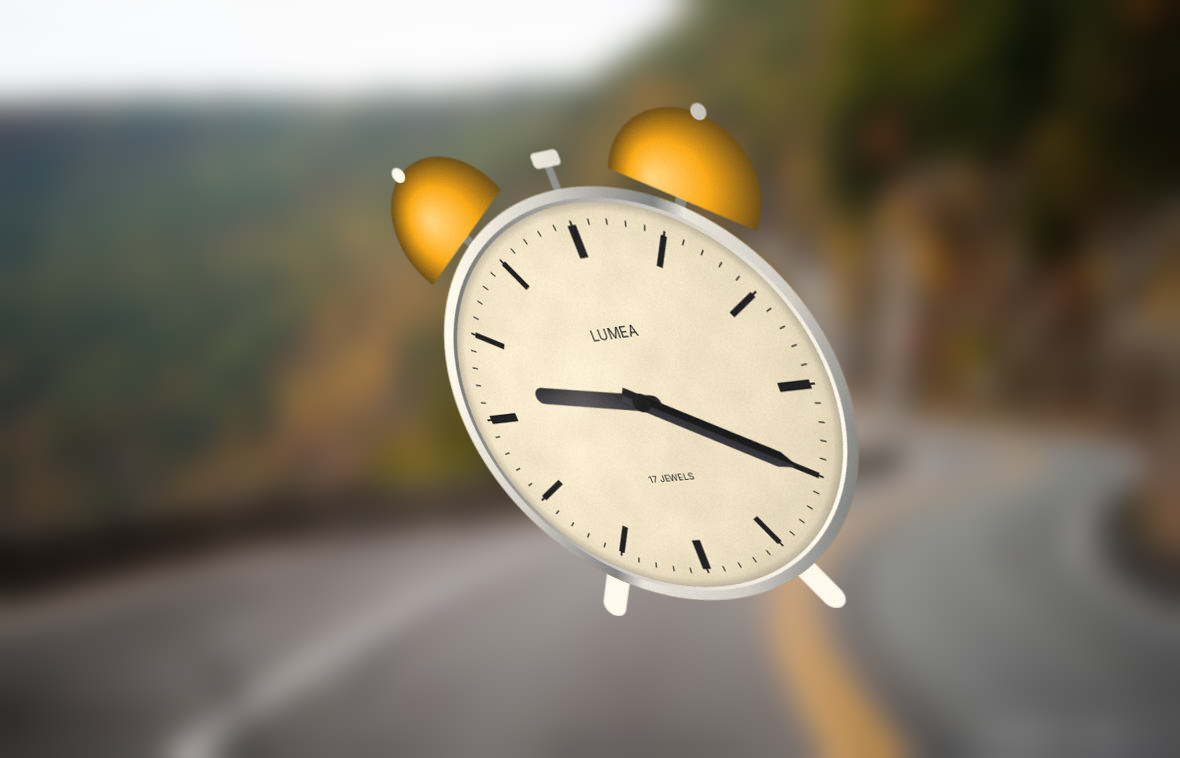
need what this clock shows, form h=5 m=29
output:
h=9 m=20
